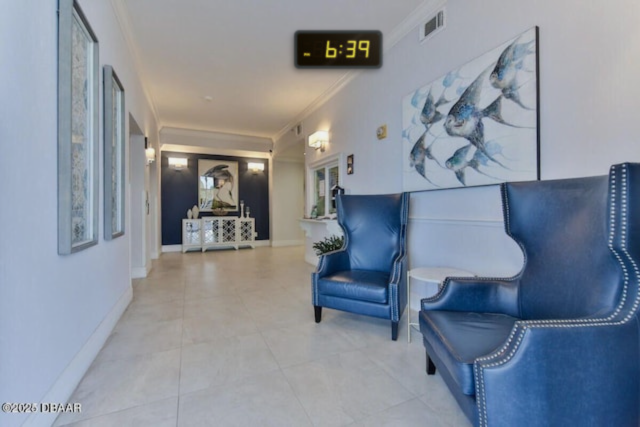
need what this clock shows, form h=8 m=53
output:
h=6 m=39
